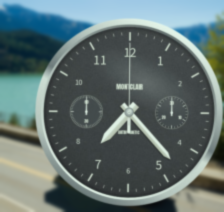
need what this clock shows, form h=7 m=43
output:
h=7 m=23
